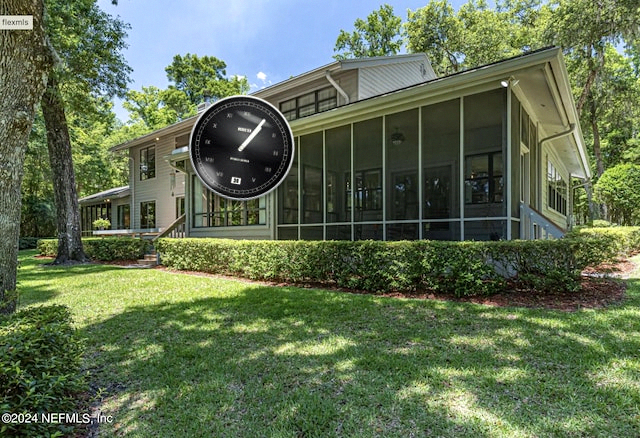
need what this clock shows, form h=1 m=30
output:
h=1 m=5
